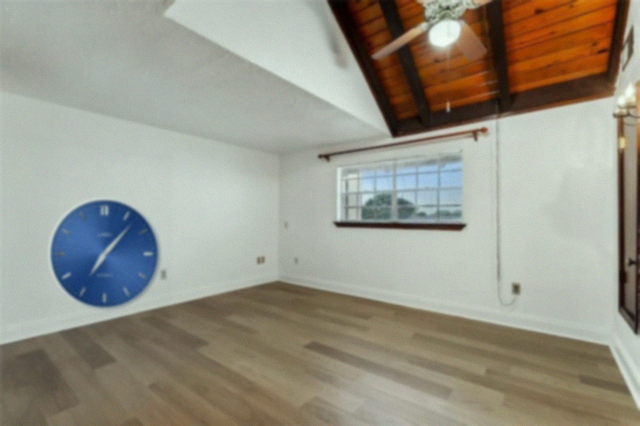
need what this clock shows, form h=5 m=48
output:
h=7 m=7
